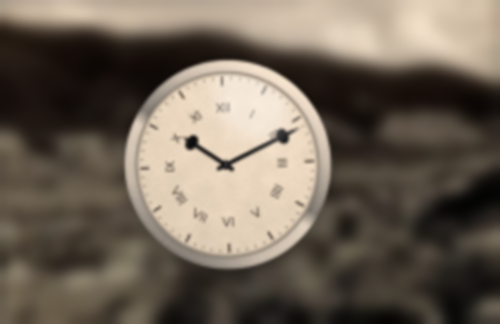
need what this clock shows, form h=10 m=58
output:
h=10 m=11
